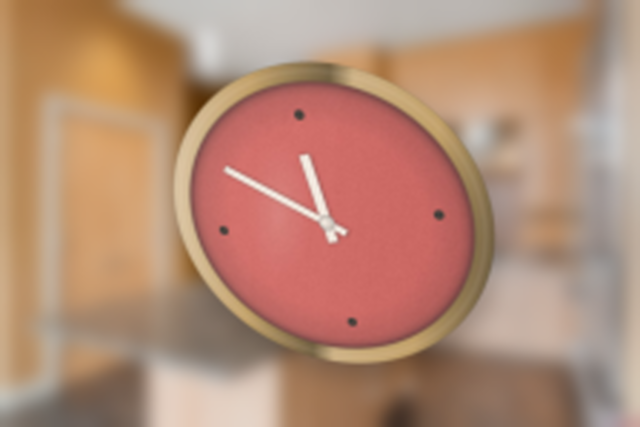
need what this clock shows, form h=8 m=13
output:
h=11 m=51
